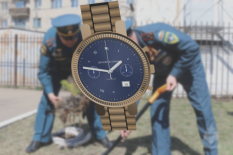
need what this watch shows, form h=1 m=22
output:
h=1 m=47
